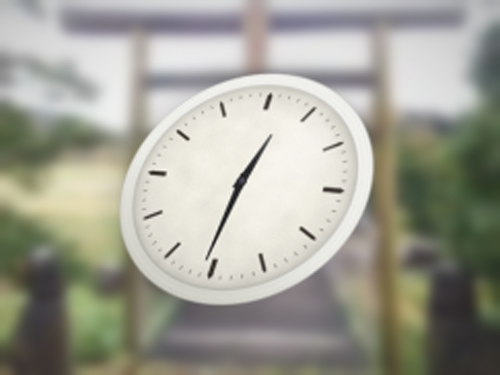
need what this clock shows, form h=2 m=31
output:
h=12 m=31
